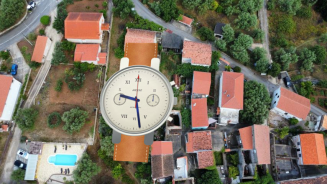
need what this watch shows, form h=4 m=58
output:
h=9 m=28
